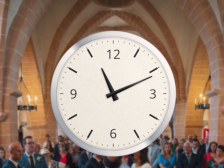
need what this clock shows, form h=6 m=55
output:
h=11 m=11
